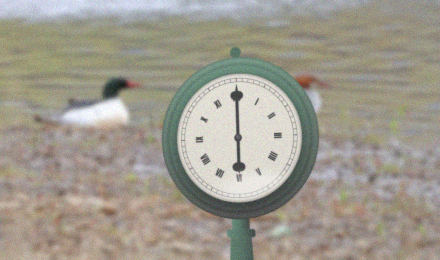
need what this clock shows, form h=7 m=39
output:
h=6 m=0
